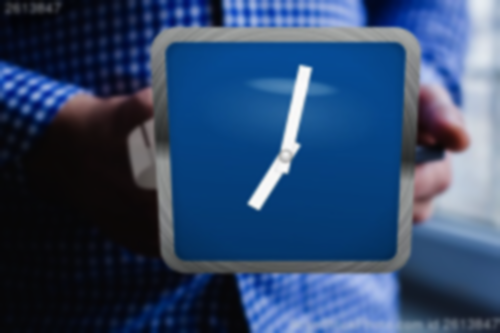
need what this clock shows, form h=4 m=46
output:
h=7 m=2
